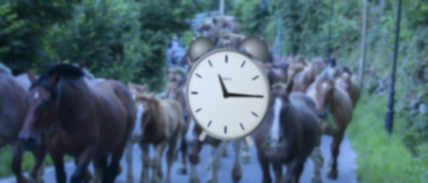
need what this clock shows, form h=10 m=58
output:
h=11 m=15
